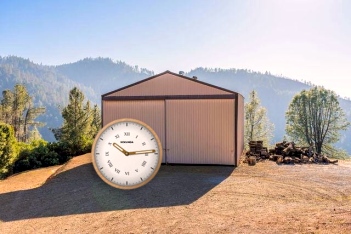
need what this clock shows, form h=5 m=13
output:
h=10 m=14
